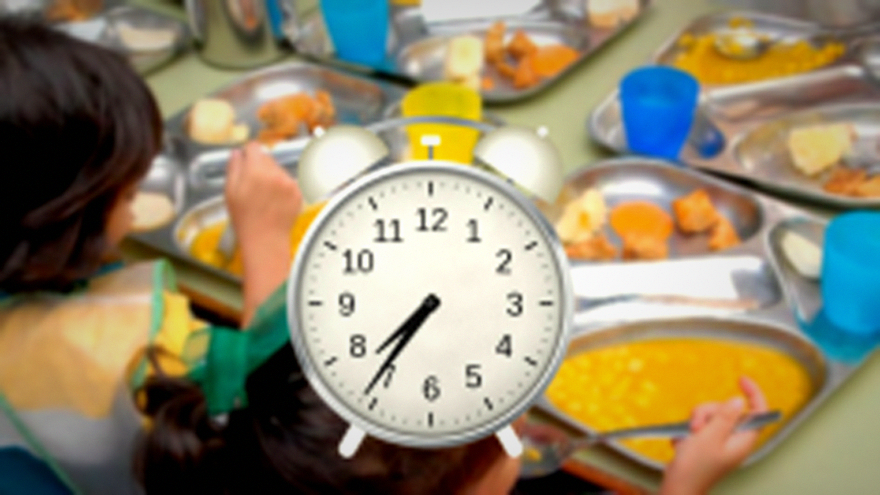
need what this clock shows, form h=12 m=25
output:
h=7 m=36
